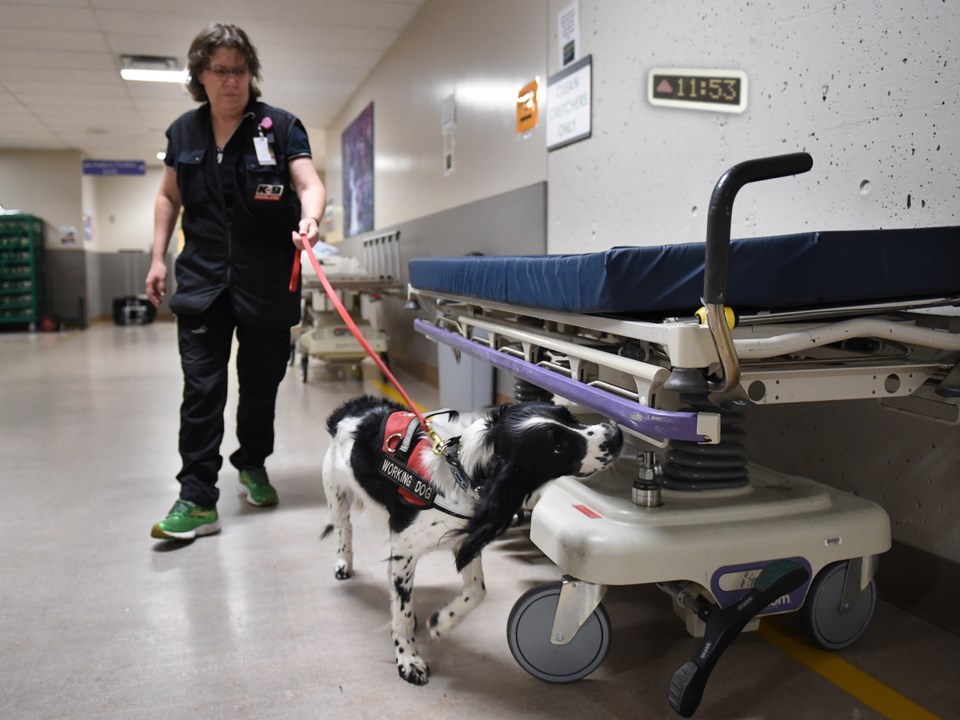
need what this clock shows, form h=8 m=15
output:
h=11 m=53
